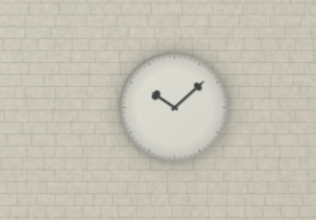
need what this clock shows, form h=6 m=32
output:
h=10 m=8
